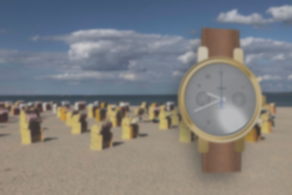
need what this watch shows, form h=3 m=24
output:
h=9 m=41
